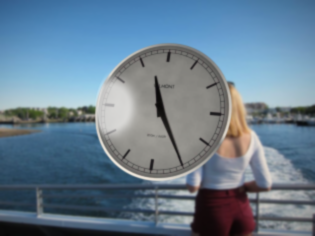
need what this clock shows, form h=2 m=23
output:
h=11 m=25
